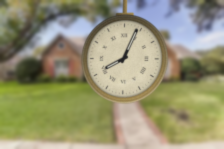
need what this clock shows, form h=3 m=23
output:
h=8 m=4
